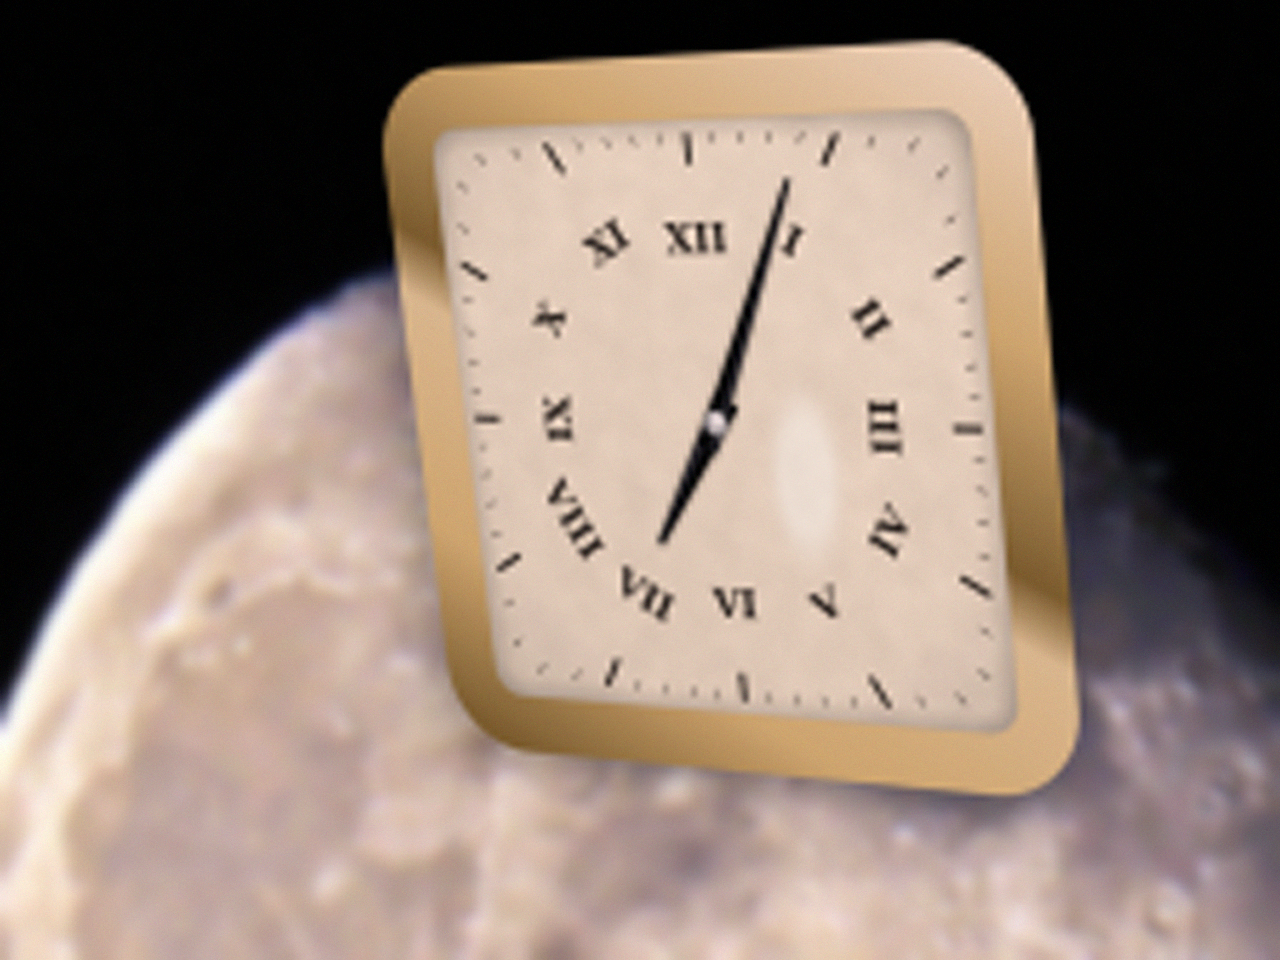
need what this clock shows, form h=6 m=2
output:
h=7 m=4
